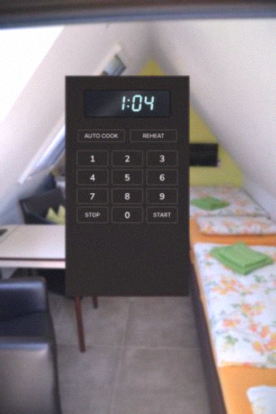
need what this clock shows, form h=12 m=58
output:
h=1 m=4
